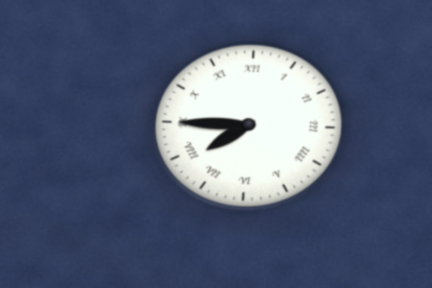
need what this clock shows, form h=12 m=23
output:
h=7 m=45
